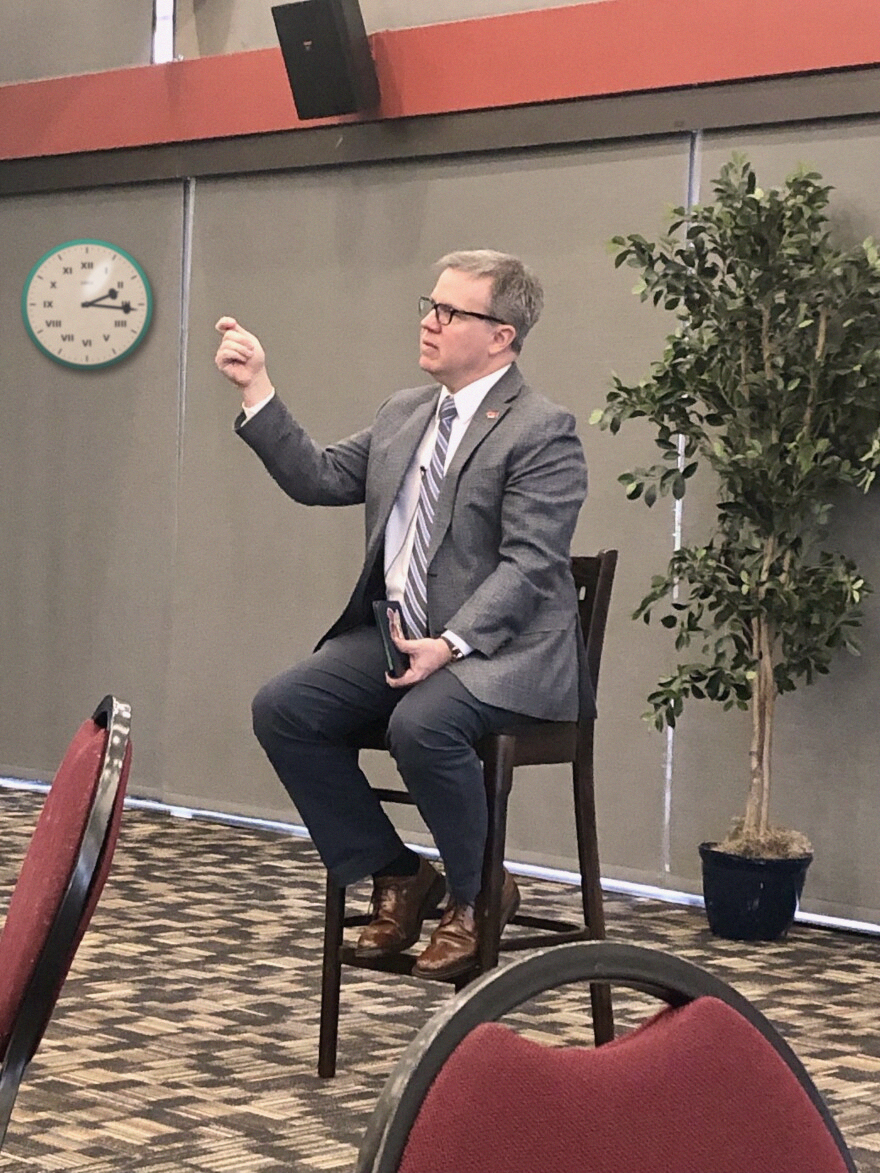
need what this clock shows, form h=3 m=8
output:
h=2 m=16
